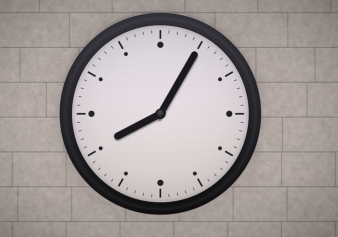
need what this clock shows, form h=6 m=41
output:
h=8 m=5
